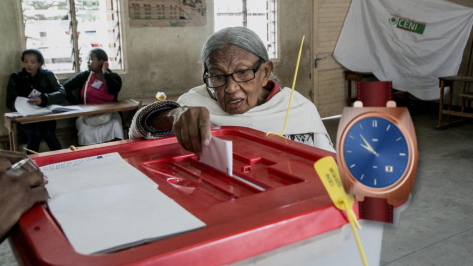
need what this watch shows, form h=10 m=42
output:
h=9 m=53
